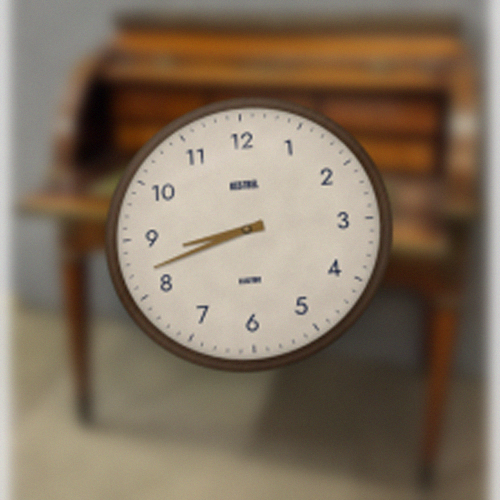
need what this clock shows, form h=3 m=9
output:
h=8 m=42
